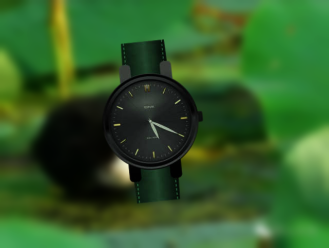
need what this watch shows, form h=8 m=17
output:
h=5 m=20
